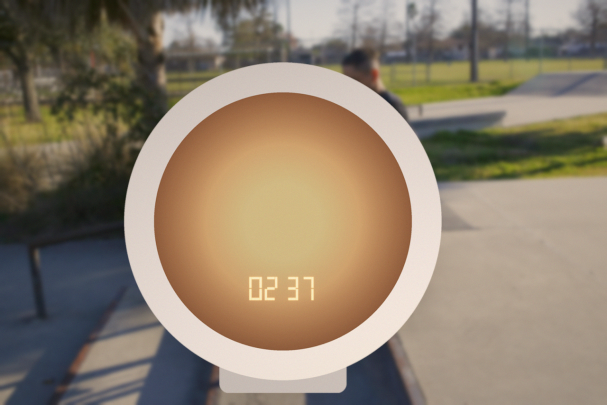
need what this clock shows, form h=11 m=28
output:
h=2 m=37
